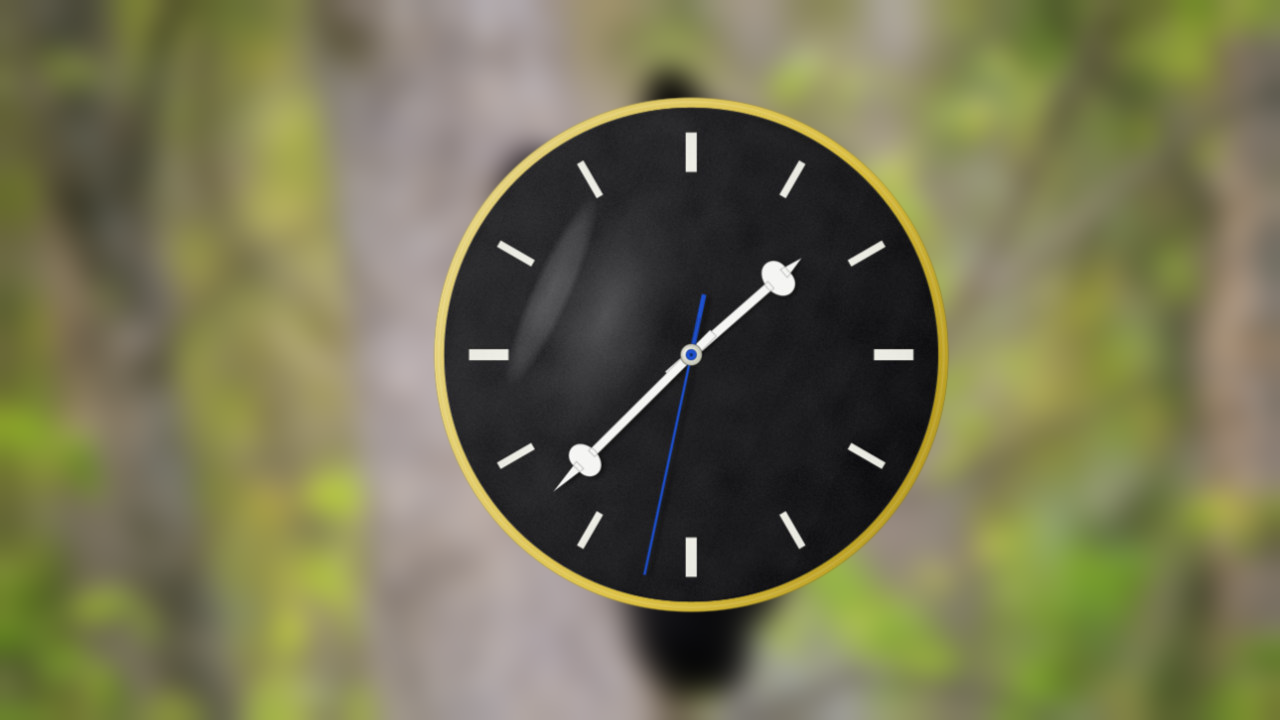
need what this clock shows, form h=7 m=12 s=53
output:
h=1 m=37 s=32
